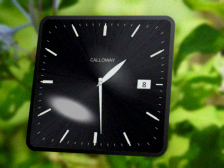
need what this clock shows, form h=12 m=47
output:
h=1 m=29
